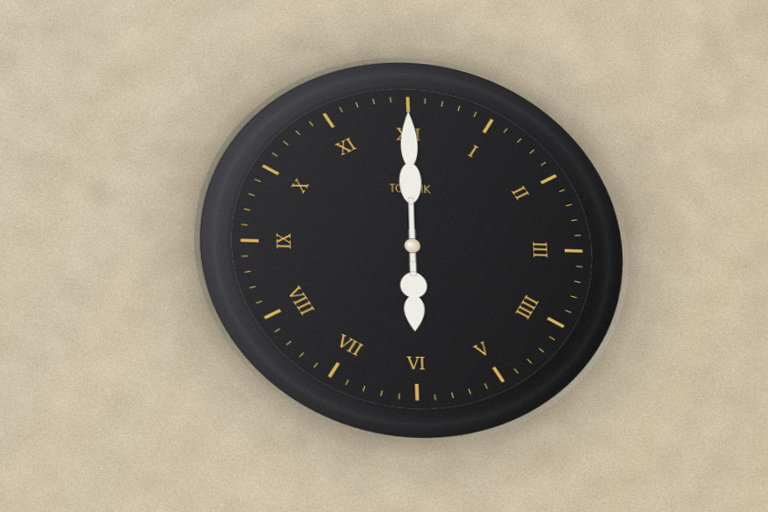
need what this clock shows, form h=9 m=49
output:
h=6 m=0
